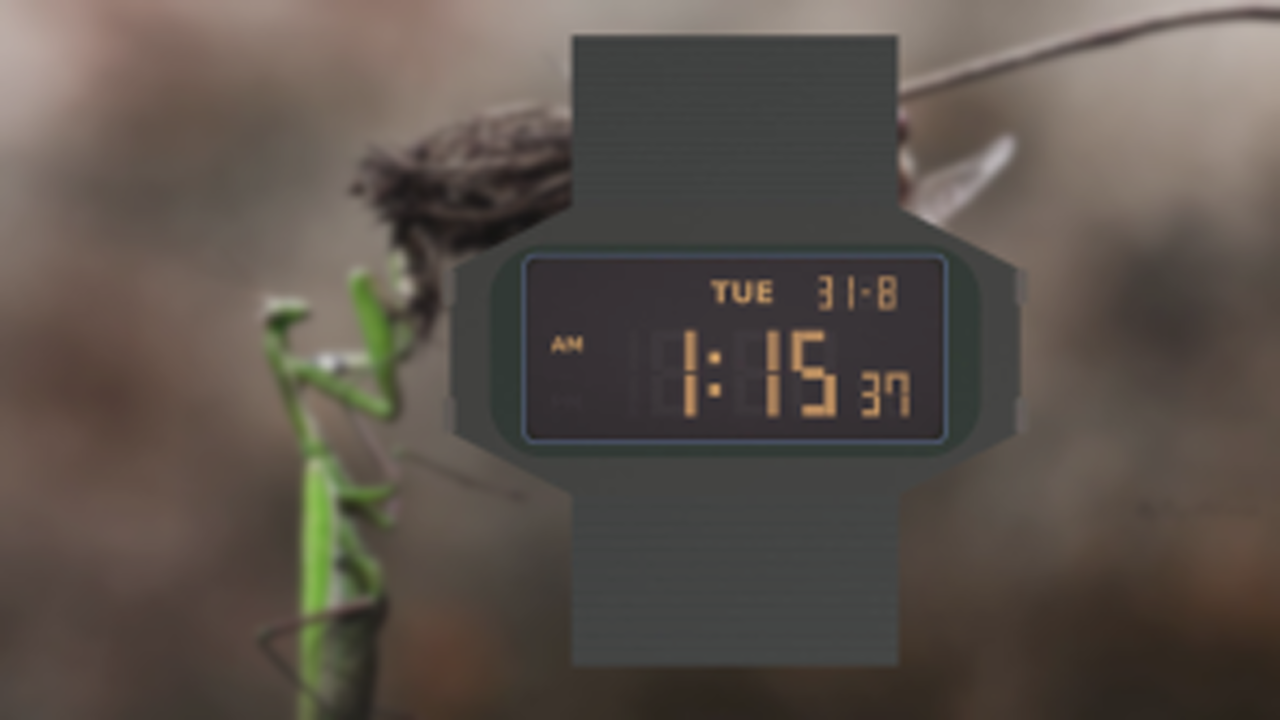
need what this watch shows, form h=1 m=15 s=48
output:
h=1 m=15 s=37
